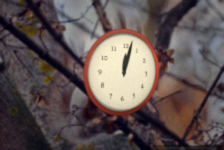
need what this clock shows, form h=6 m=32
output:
h=12 m=2
